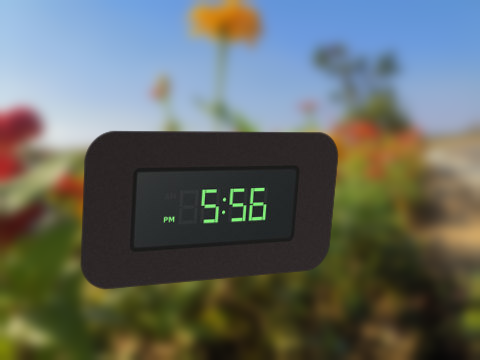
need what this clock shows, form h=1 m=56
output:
h=5 m=56
